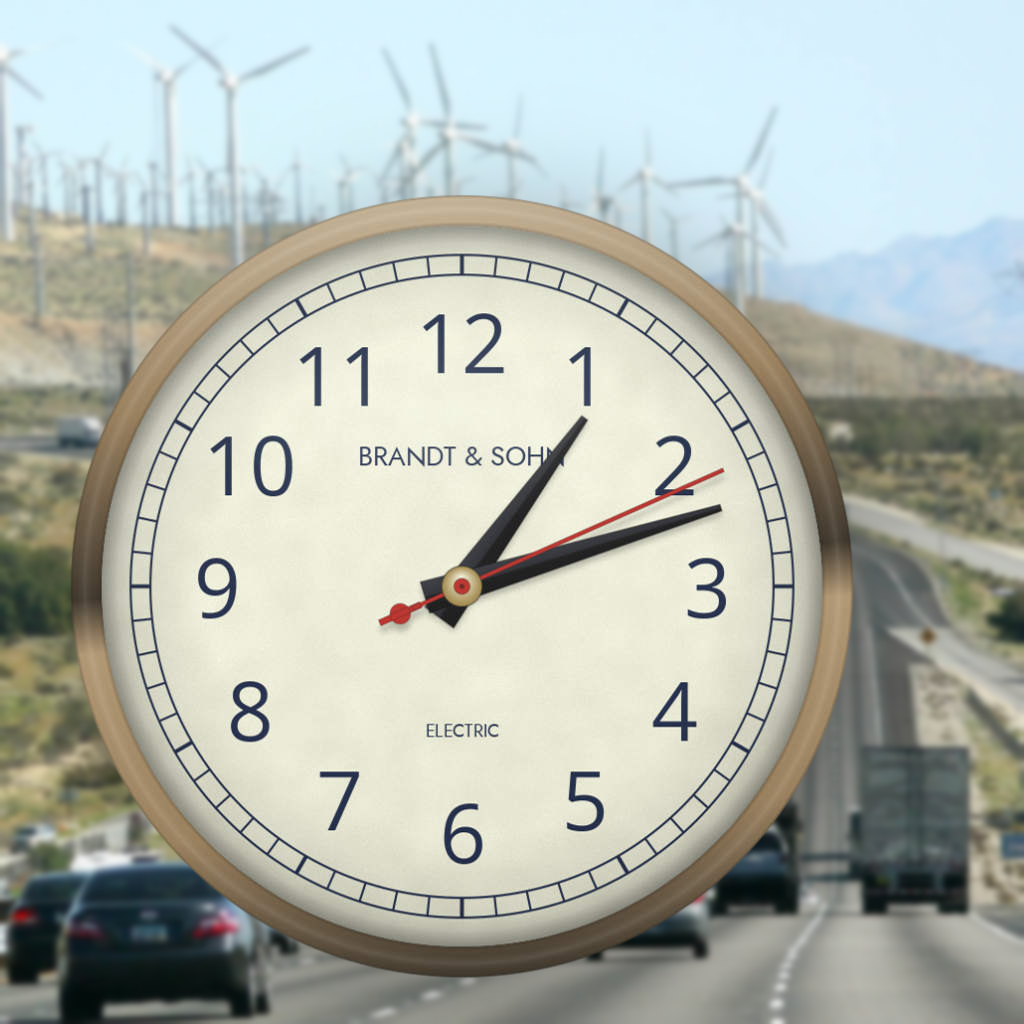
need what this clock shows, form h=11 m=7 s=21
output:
h=1 m=12 s=11
